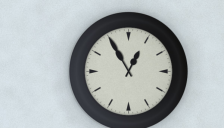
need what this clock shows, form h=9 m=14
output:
h=12 m=55
